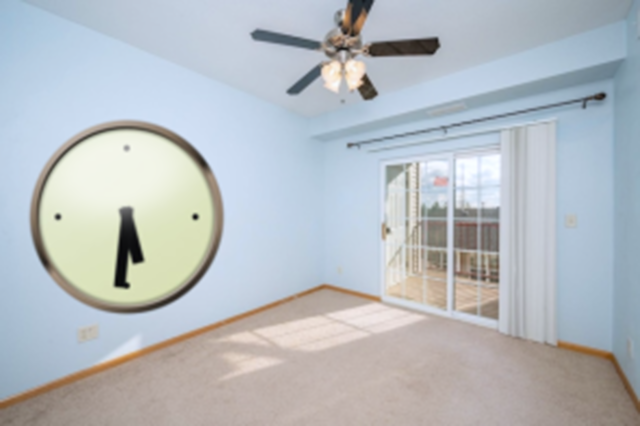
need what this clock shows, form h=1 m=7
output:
h=5 m=31
